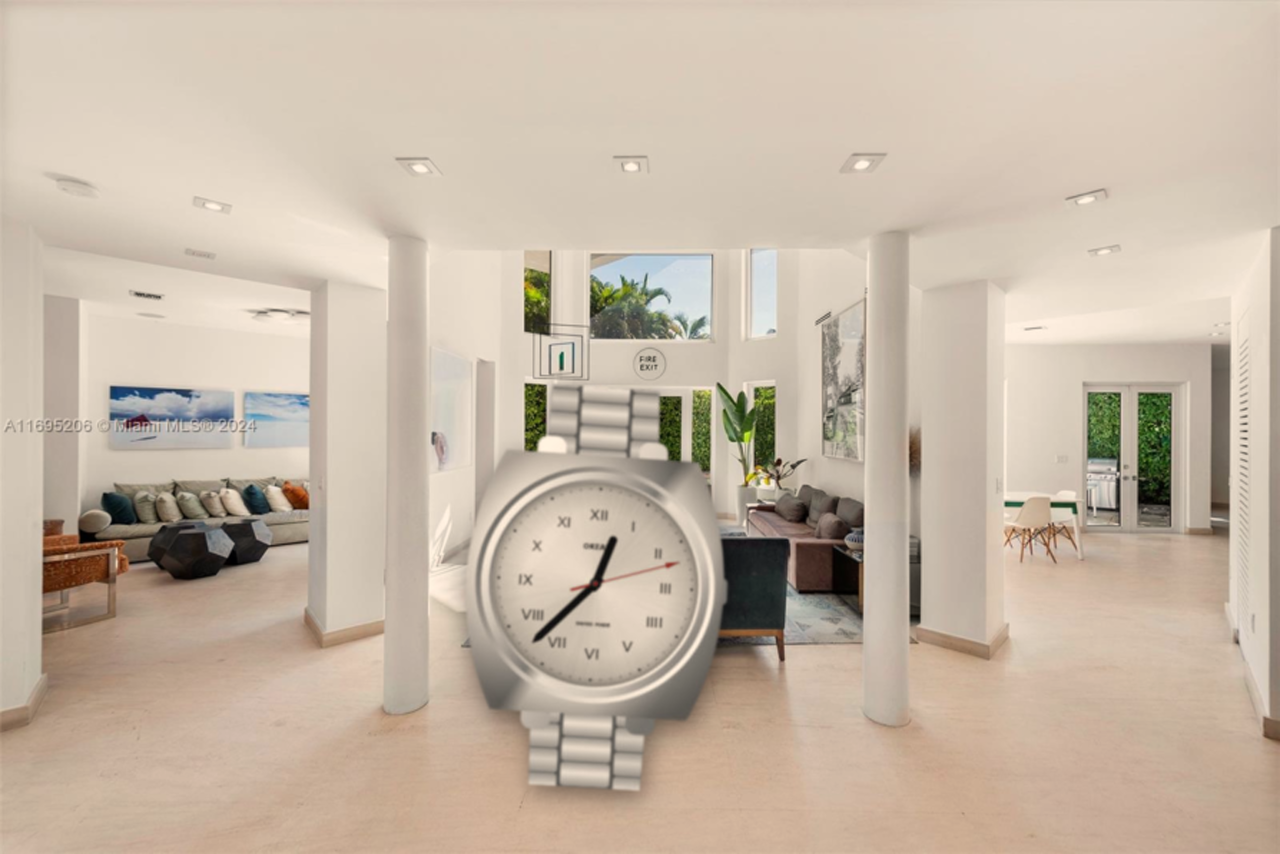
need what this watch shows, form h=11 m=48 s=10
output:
h=12 m=37 s=12
